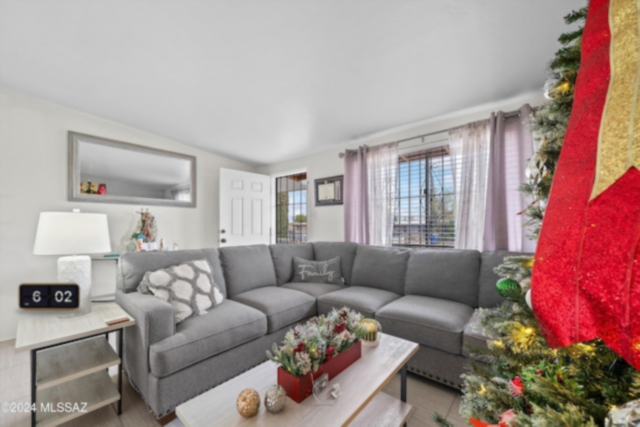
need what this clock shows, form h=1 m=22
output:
h=6 m=2
